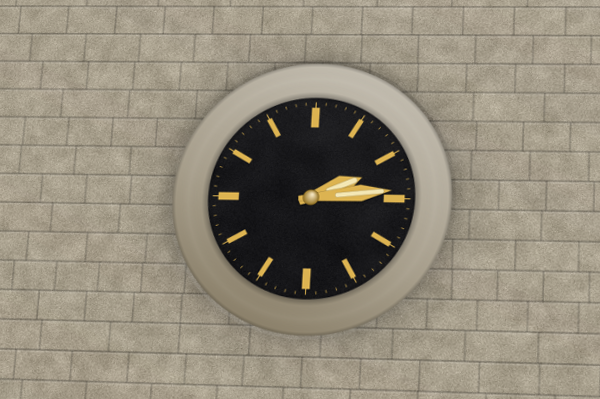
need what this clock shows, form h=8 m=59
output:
h=2 m=14
